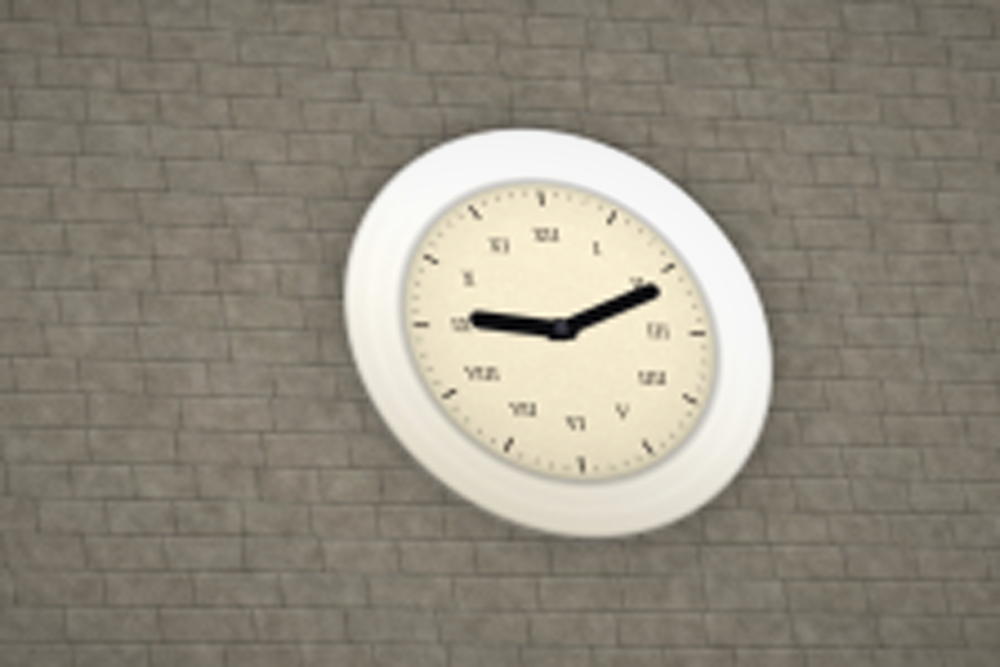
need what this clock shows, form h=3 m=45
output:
h=9 m=11
